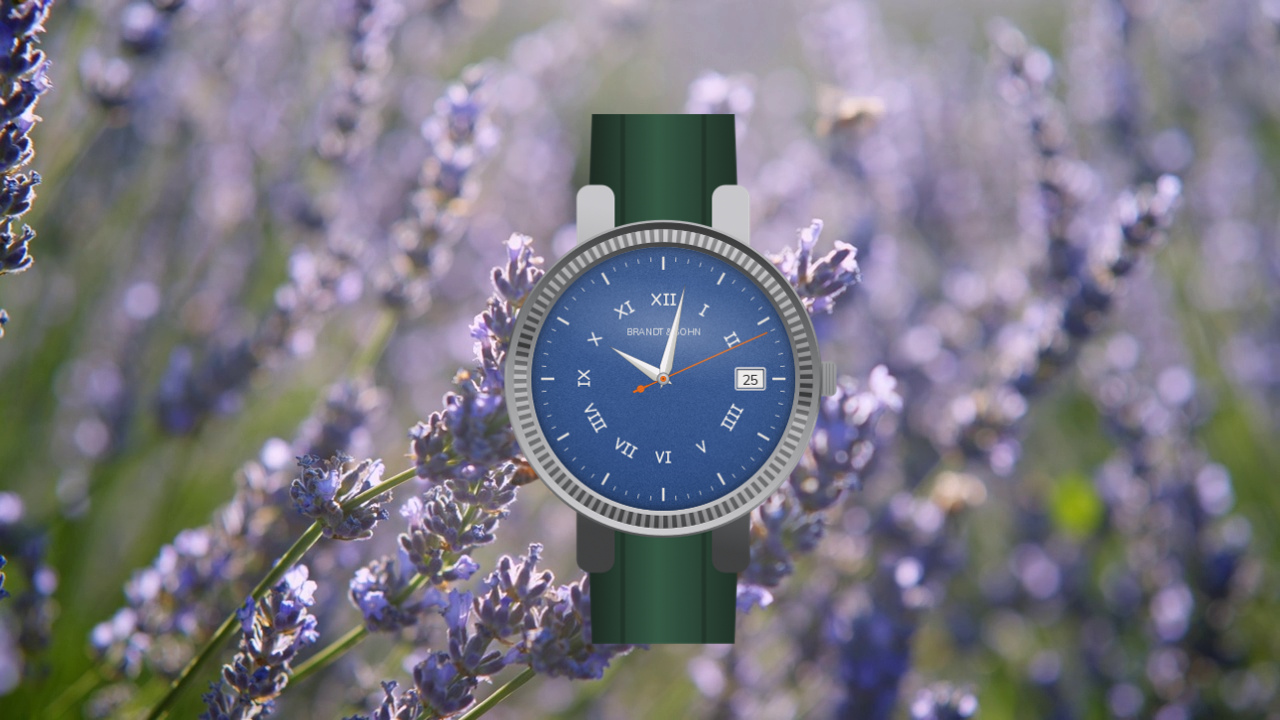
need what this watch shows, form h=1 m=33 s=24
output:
h=10 m=2 s=11
